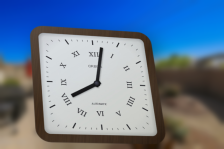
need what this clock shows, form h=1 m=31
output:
h=8 m=2
